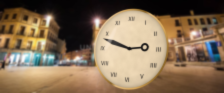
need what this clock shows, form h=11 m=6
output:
h=2 m=48
